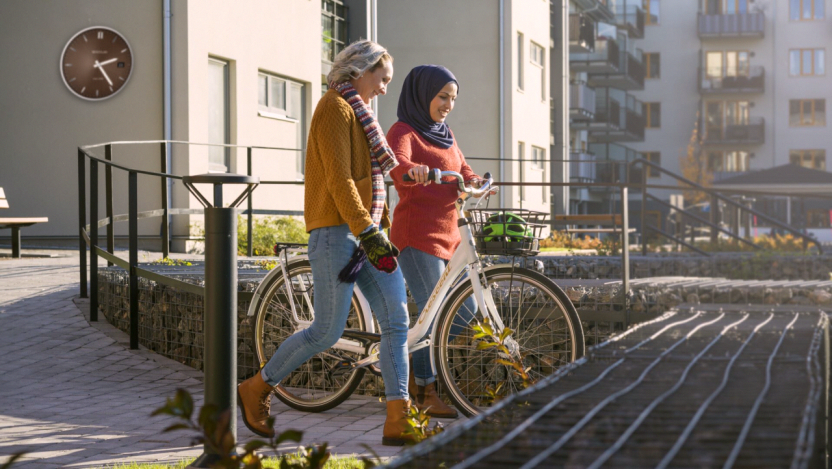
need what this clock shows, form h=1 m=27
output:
h=2 m=24
